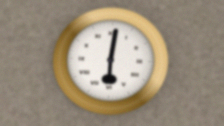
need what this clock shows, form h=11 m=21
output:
h=6 m=1
